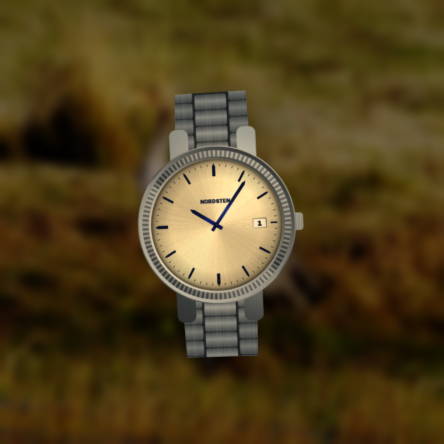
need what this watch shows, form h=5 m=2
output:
h=10 m=6
